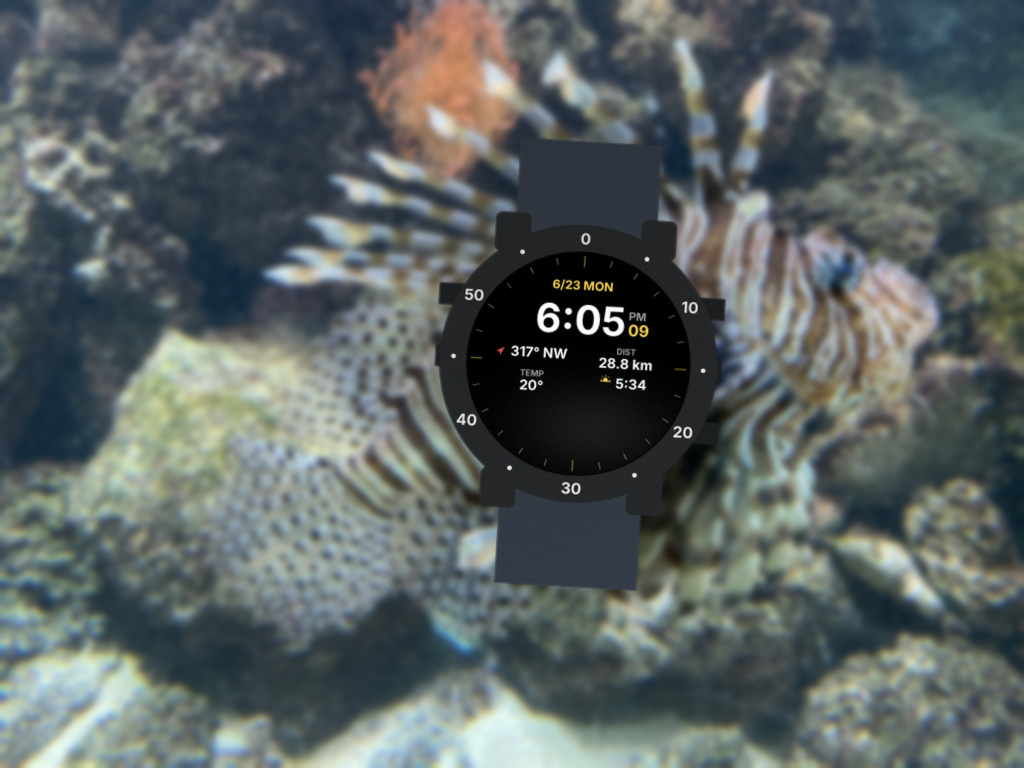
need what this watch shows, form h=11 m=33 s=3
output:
h=6 m=5 s=9
